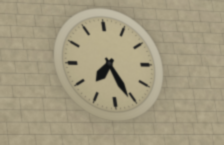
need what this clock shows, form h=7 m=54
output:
h=7 m=26
